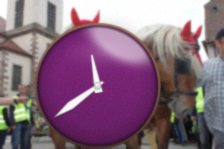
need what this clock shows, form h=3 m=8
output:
h=11 m=39
